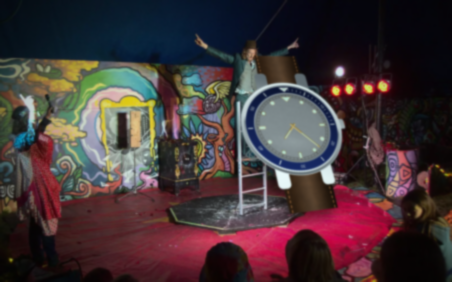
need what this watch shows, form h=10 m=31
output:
h=7 m=23
